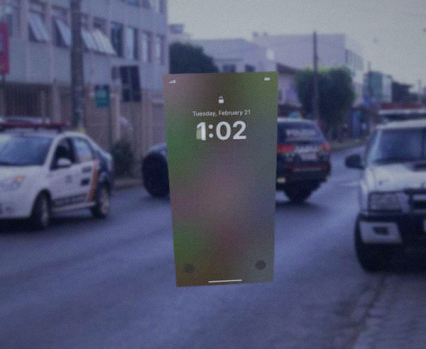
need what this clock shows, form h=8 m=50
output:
h=1 m=2
